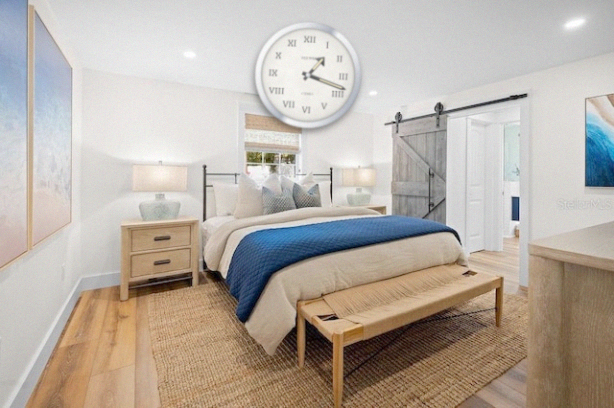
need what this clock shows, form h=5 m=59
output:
h=1 m=18
